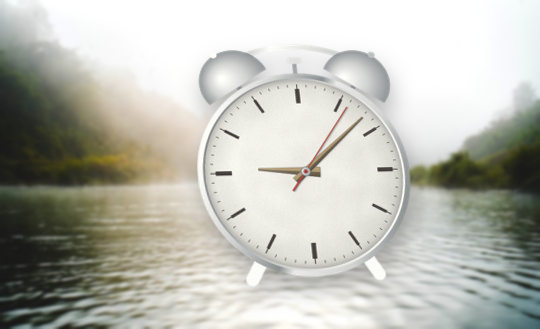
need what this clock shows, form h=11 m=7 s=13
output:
h=9 m=8 s=6
